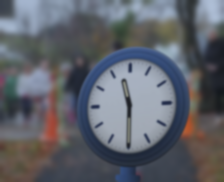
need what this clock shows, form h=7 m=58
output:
h=11 m=30
